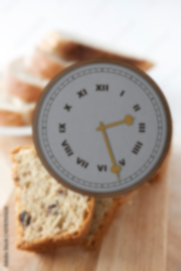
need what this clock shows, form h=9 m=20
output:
h=2 m=27
